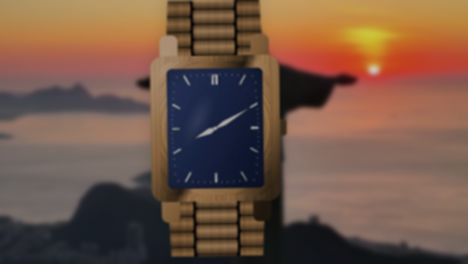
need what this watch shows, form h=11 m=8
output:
h=8 m=10
